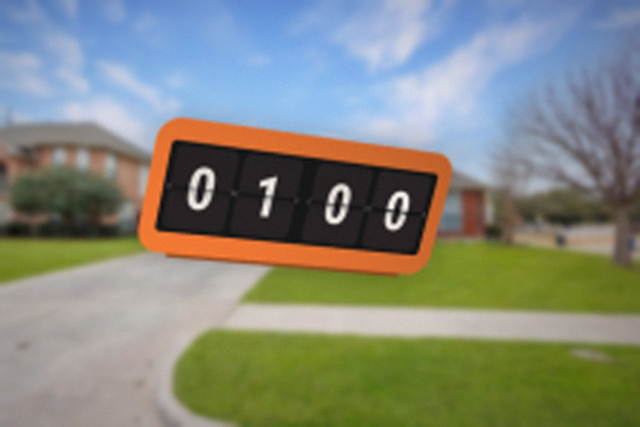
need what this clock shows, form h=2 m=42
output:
h=1 m=0
